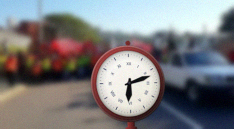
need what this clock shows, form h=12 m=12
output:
h=6 m=12
